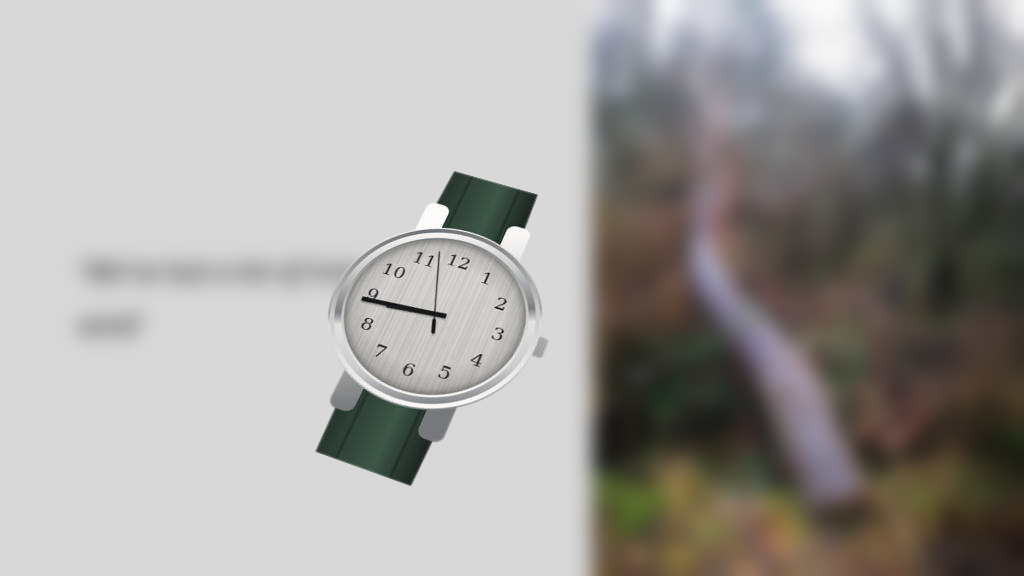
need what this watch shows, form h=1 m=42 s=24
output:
h=8 m=43 s=57
